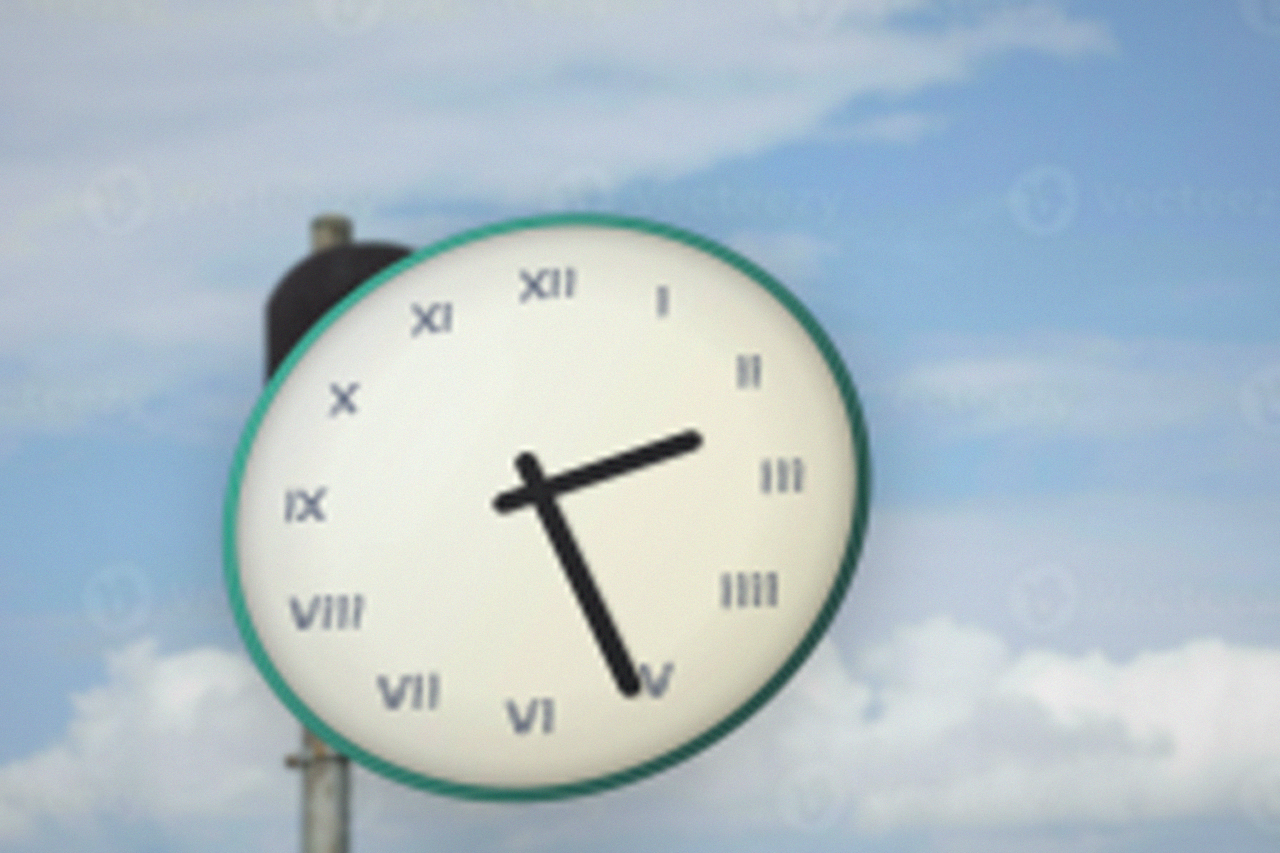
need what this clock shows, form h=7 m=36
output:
h=2 m=26
